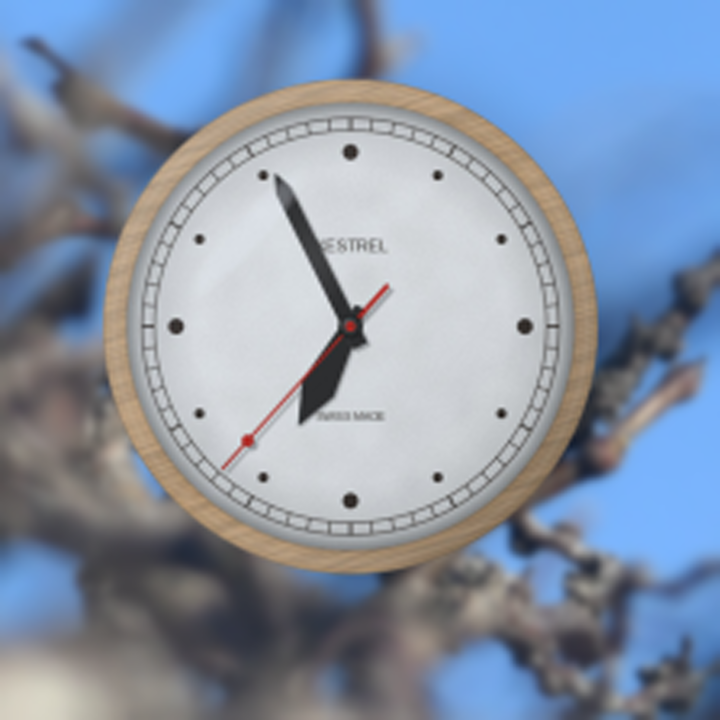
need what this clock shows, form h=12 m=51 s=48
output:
h=6 m=55 s=37
